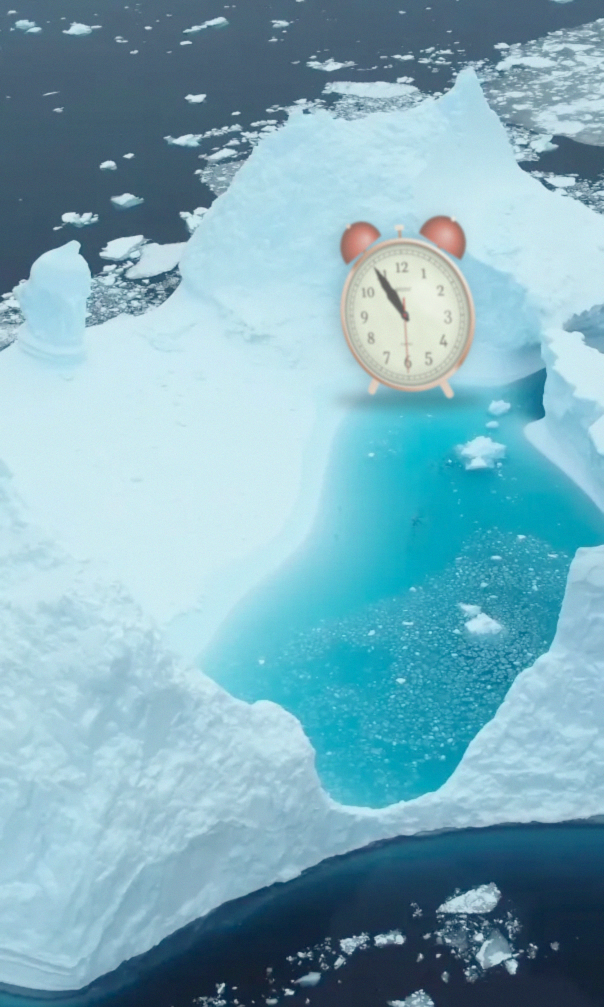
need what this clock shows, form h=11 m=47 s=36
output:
h=10 m=54 s=30
